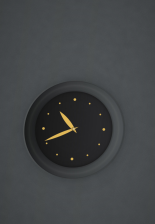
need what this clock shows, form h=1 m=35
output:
h=10 m=41
